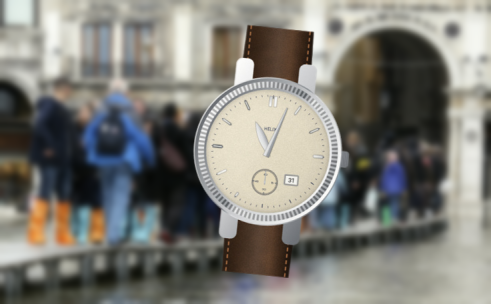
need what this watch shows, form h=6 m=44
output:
h=11 m=3
